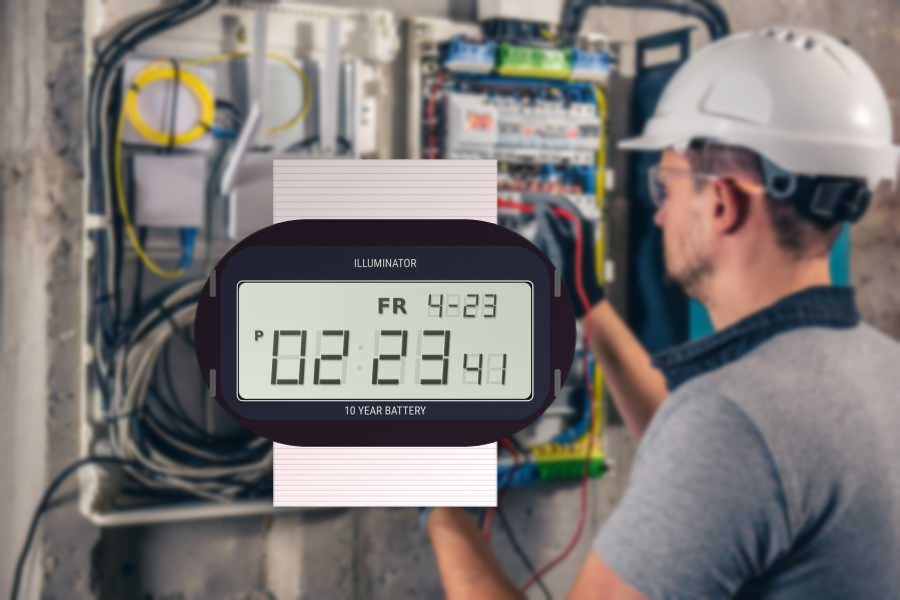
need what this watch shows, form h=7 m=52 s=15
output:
h=2 m=23 s=41
